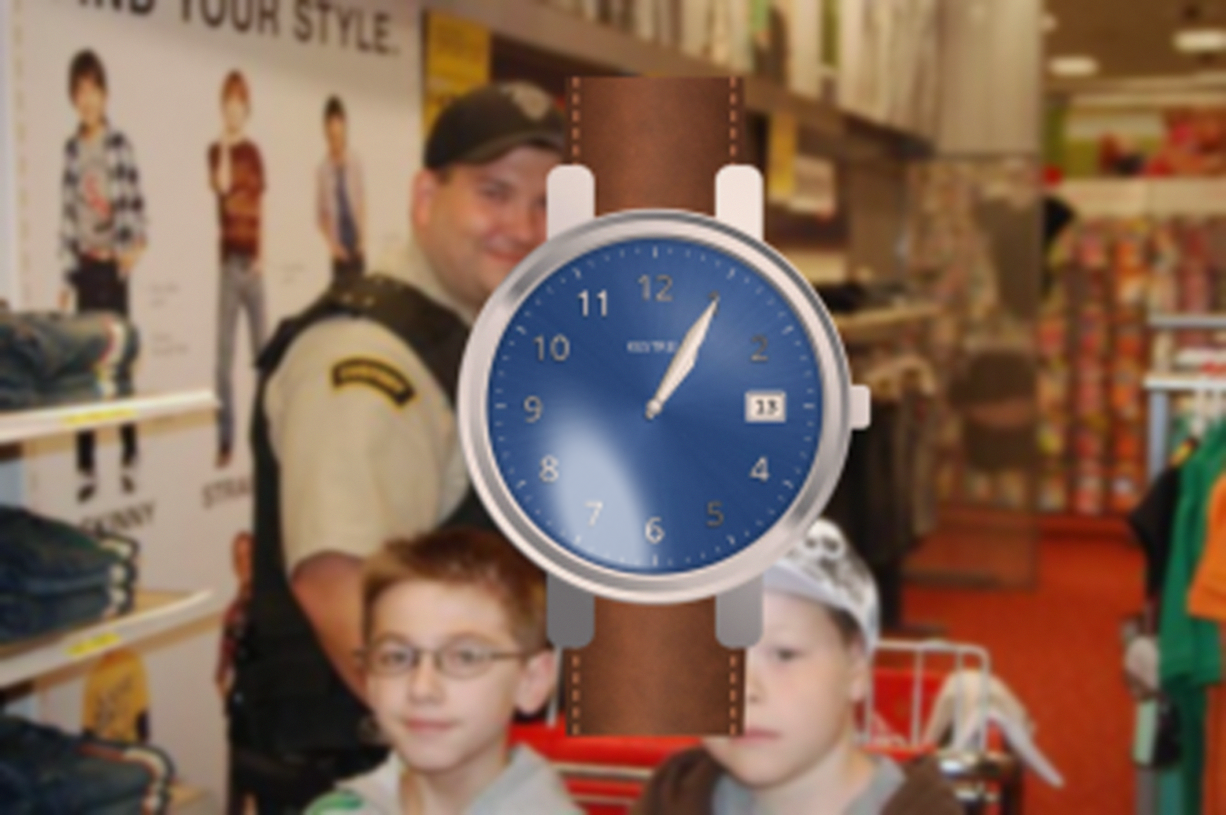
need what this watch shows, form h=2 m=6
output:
h=1 m=5
